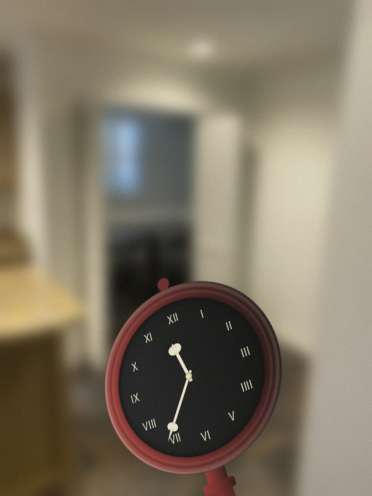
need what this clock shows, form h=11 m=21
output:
h=11 m=36
